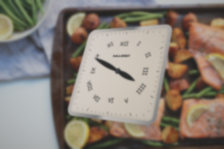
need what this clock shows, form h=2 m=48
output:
h=3 m=49
